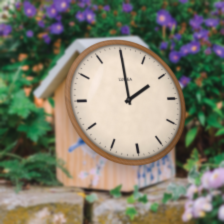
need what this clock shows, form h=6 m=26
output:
h=2 m=0
